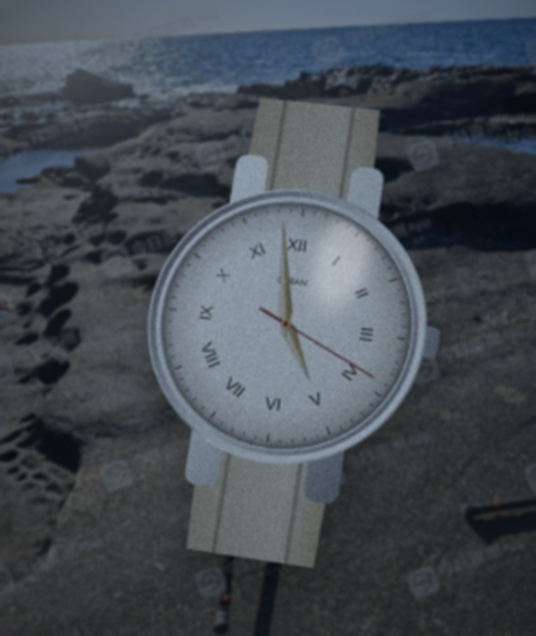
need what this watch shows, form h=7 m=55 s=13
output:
h=4 m=58 s=19
